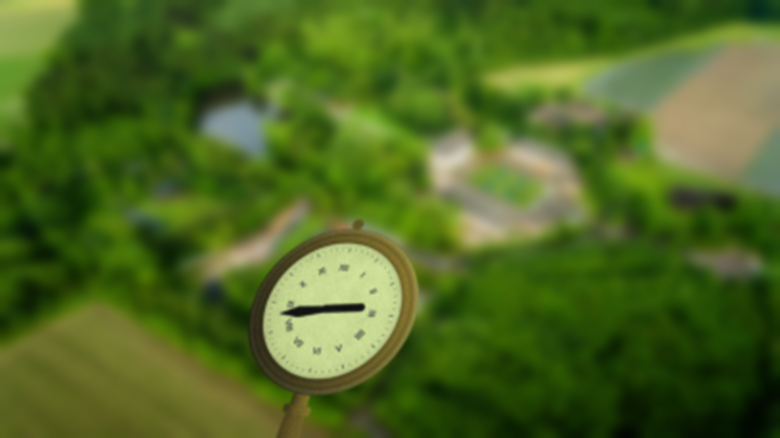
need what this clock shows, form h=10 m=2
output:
h=2 m=43
